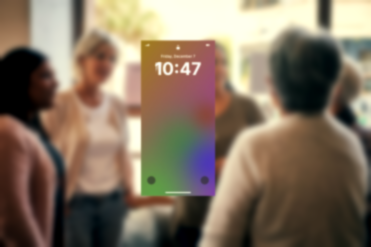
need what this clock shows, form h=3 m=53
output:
h=10 m=47
